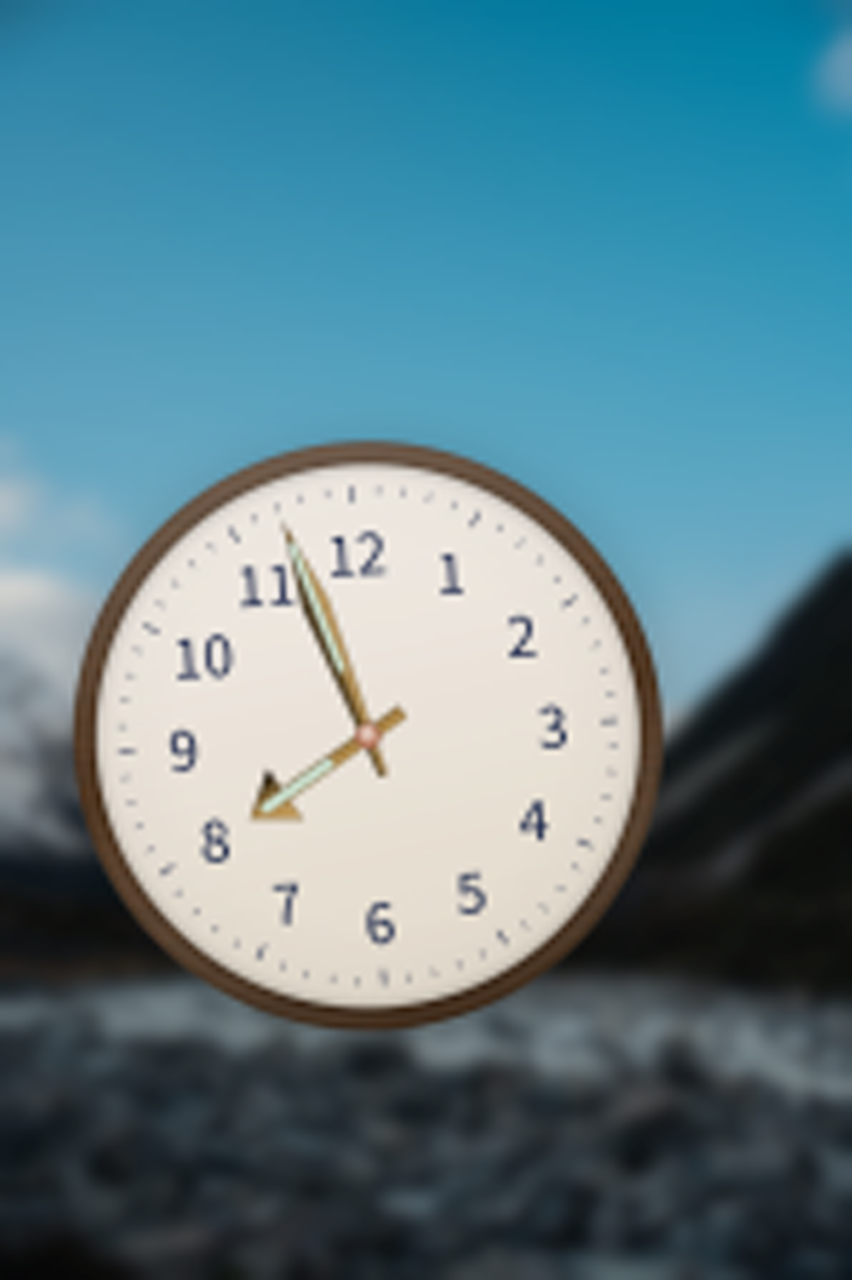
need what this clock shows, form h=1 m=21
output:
h=7 m=57
